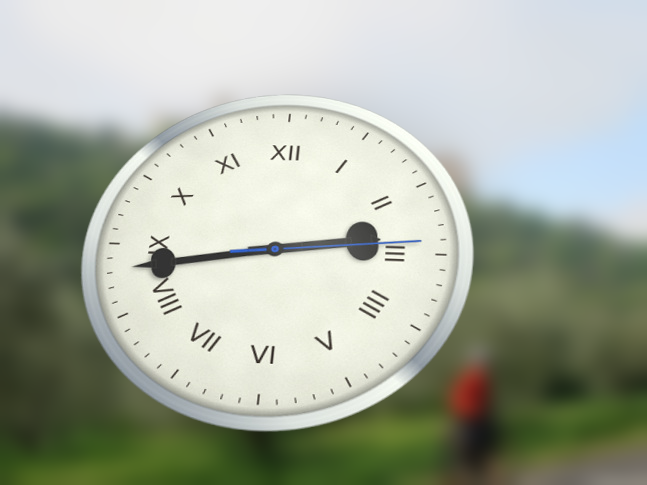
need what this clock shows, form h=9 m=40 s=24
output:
h=2 m=43 s=14
